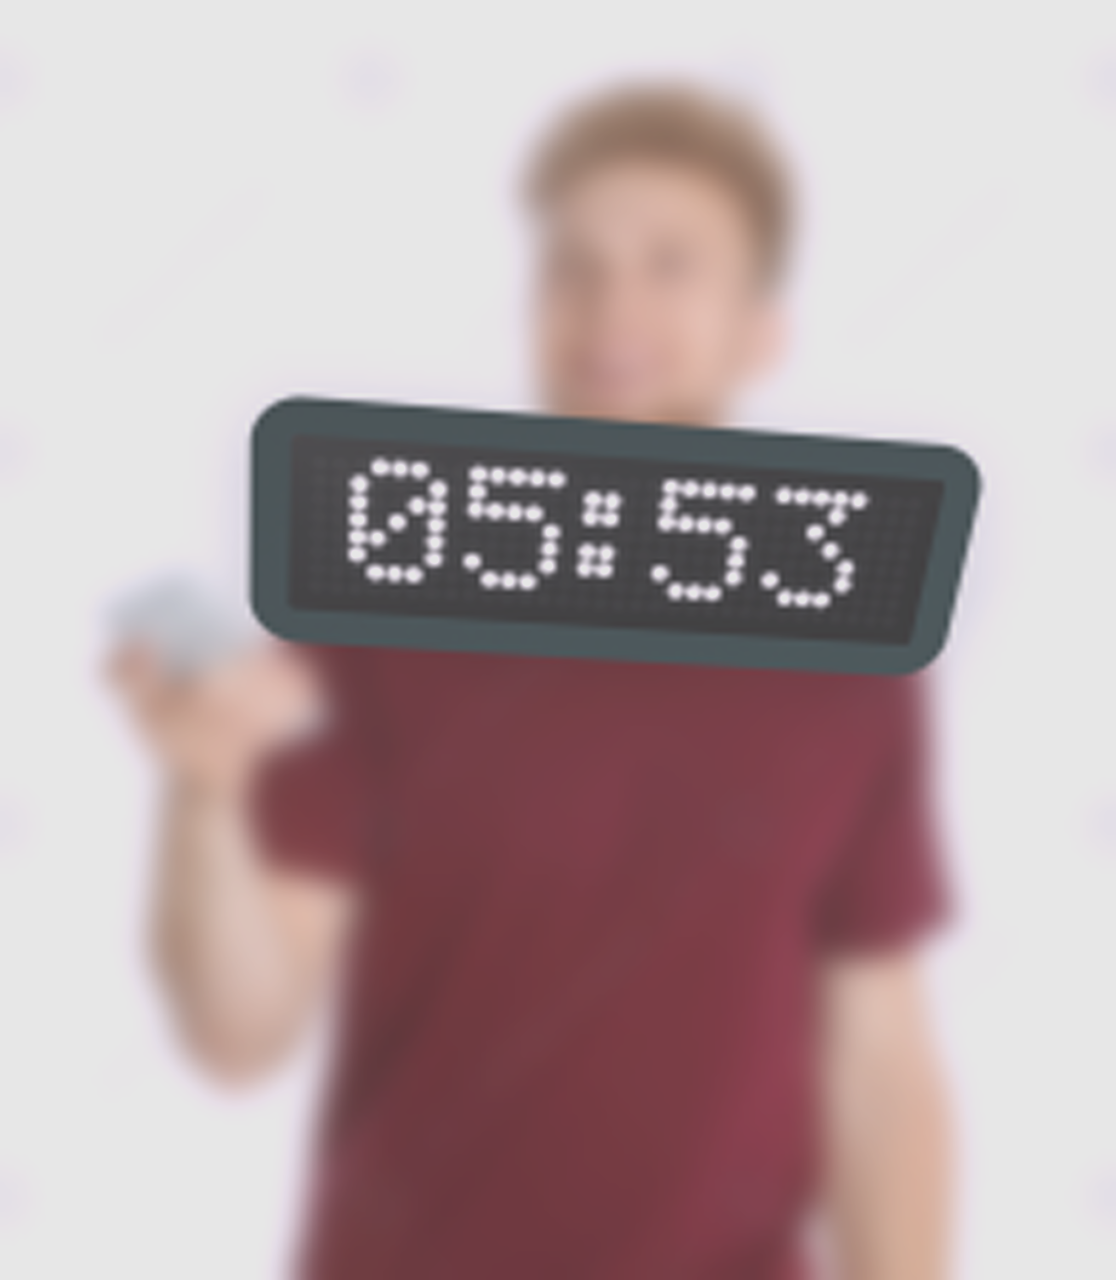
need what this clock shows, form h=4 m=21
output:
h=5 m=53
